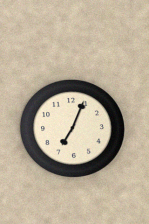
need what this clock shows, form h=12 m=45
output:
h=7 m=4
